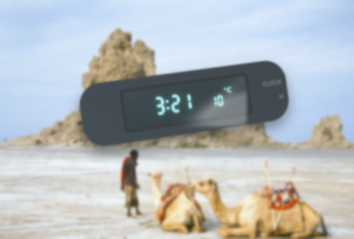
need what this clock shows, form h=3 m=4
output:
h=3 m=21
